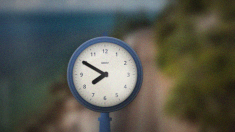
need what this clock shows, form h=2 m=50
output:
h=7 m=50
